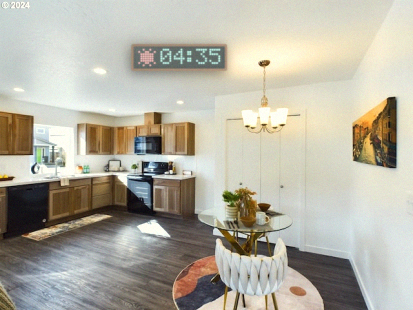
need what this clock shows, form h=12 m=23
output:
h=4 m=35
